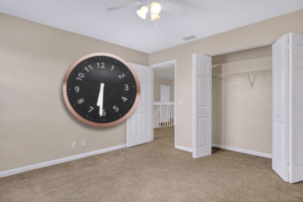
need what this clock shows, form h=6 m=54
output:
h=6 m=31
